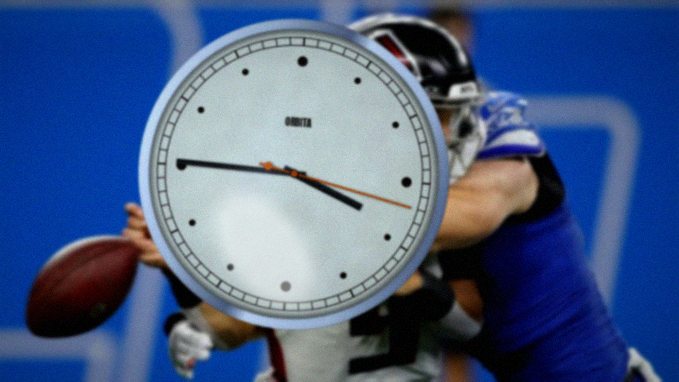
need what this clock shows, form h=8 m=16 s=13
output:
h=3 m=45 s=17
